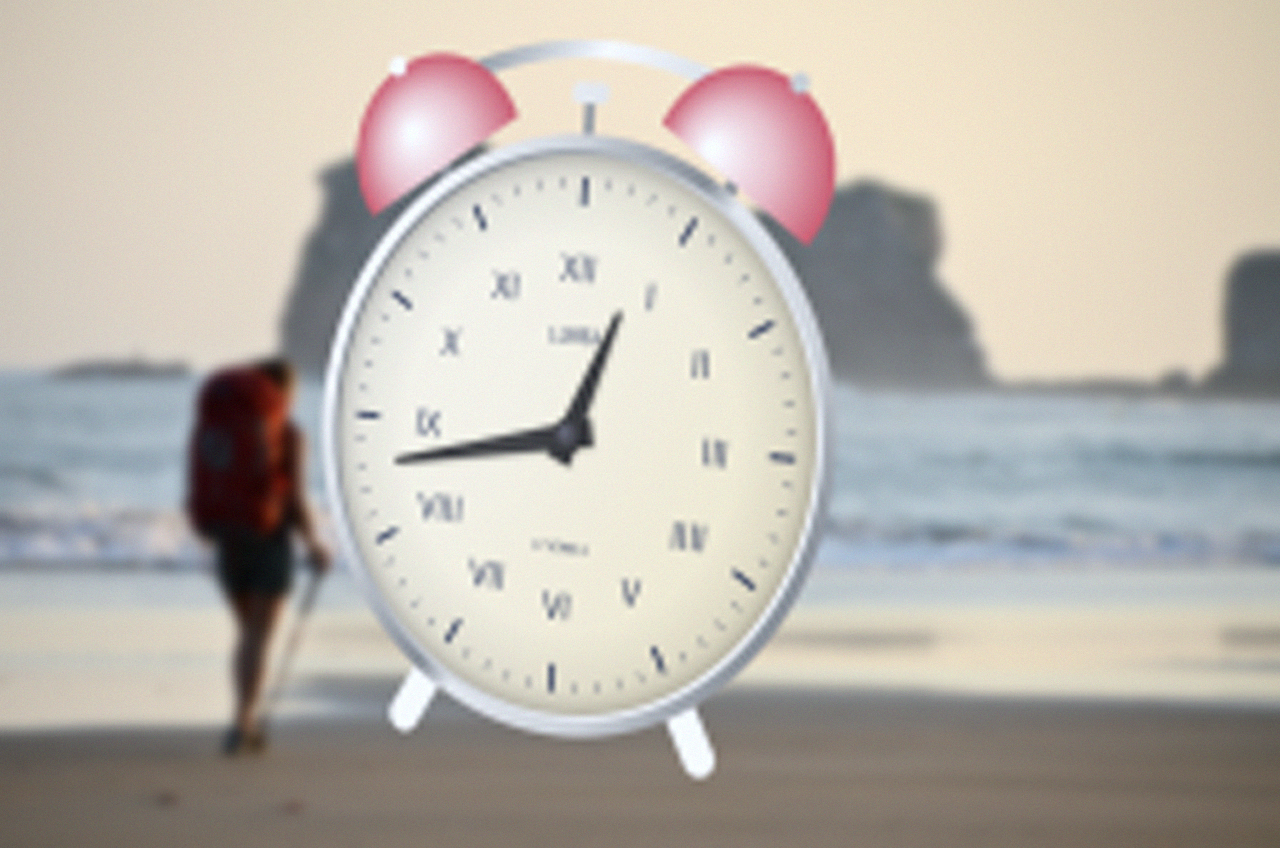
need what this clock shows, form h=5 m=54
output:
h=12 m=43
